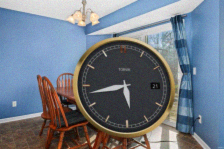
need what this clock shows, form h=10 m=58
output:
h=5 m=43
